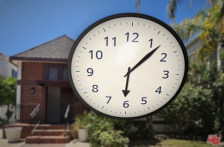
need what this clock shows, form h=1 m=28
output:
h=6 m=7
